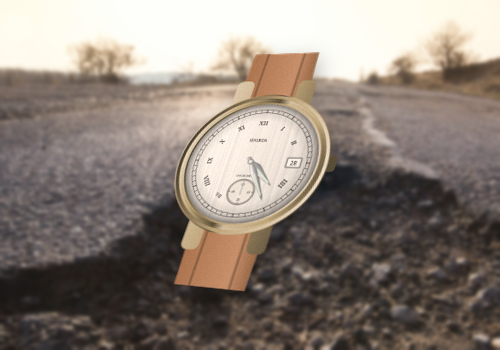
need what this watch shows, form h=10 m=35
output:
h=4 m=25
